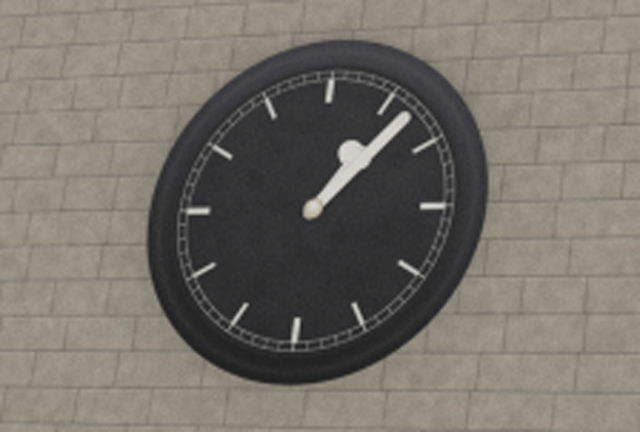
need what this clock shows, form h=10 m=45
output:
h=1 m=7
